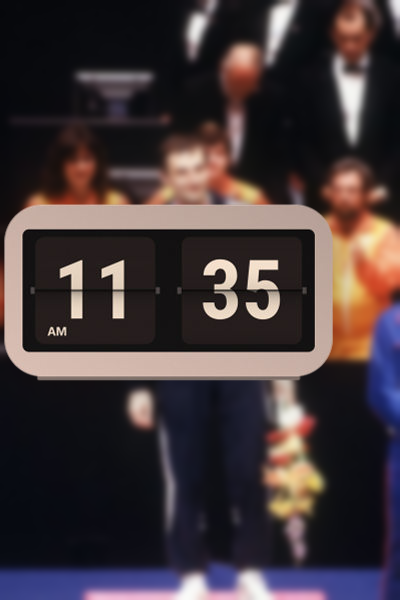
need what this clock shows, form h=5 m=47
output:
h=11 m=35
